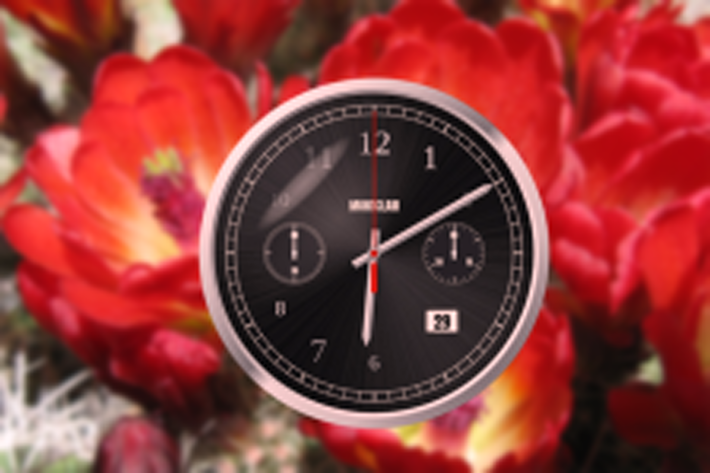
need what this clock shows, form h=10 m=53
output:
h=6 m=10
